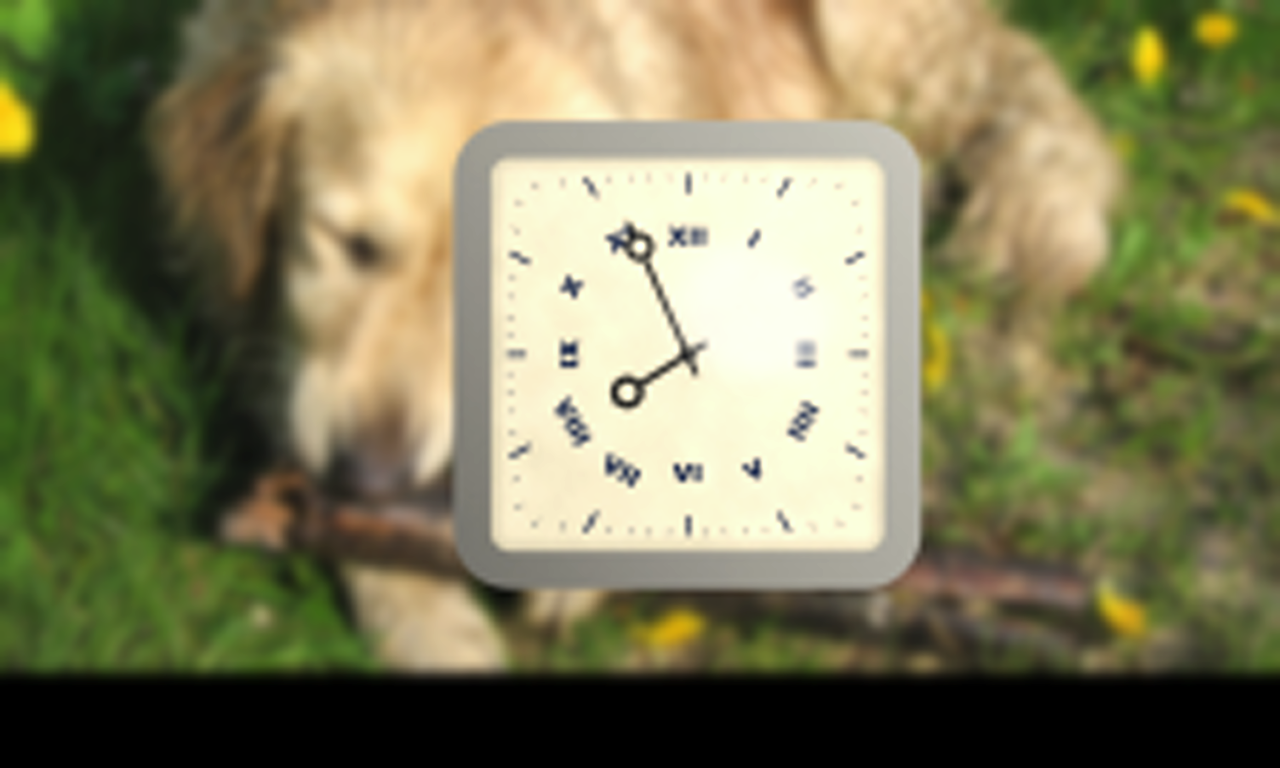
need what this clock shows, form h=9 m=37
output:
h=7 m=56
